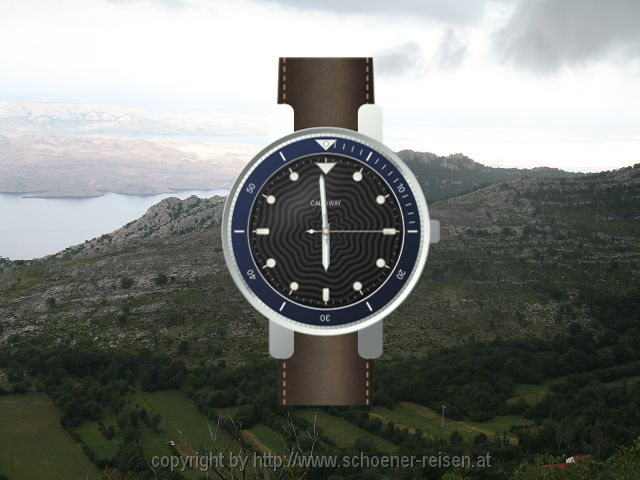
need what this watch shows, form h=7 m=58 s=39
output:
h=5 m=59 s=15
